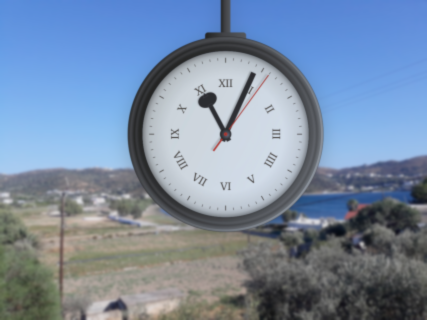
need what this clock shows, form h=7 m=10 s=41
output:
h=11 m=4 s=6
